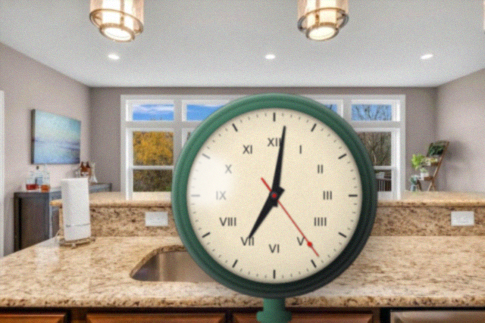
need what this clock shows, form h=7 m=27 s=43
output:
h=7 m=1 s=24
